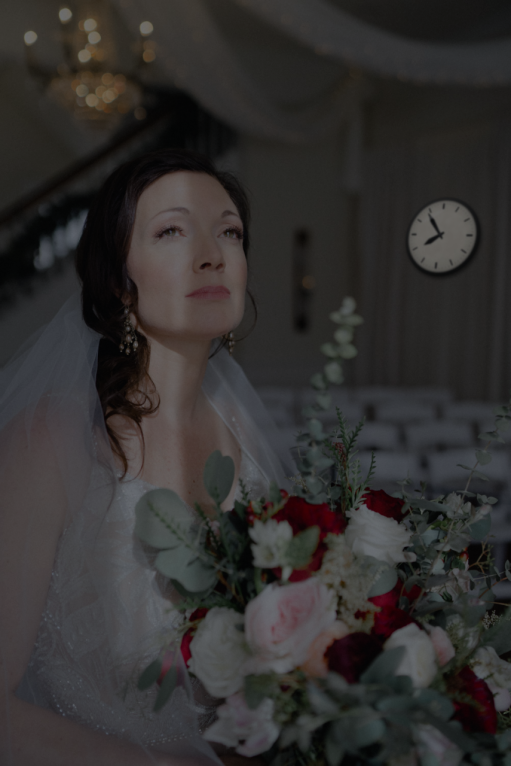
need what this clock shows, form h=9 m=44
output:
h=7 m=54
